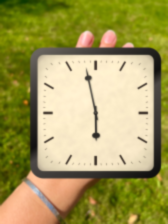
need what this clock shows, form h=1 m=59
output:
h=5 m=58
